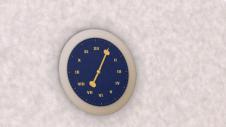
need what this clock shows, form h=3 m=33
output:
h=7 m=5
